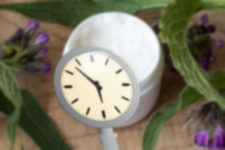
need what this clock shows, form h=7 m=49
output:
h=5 m=53
